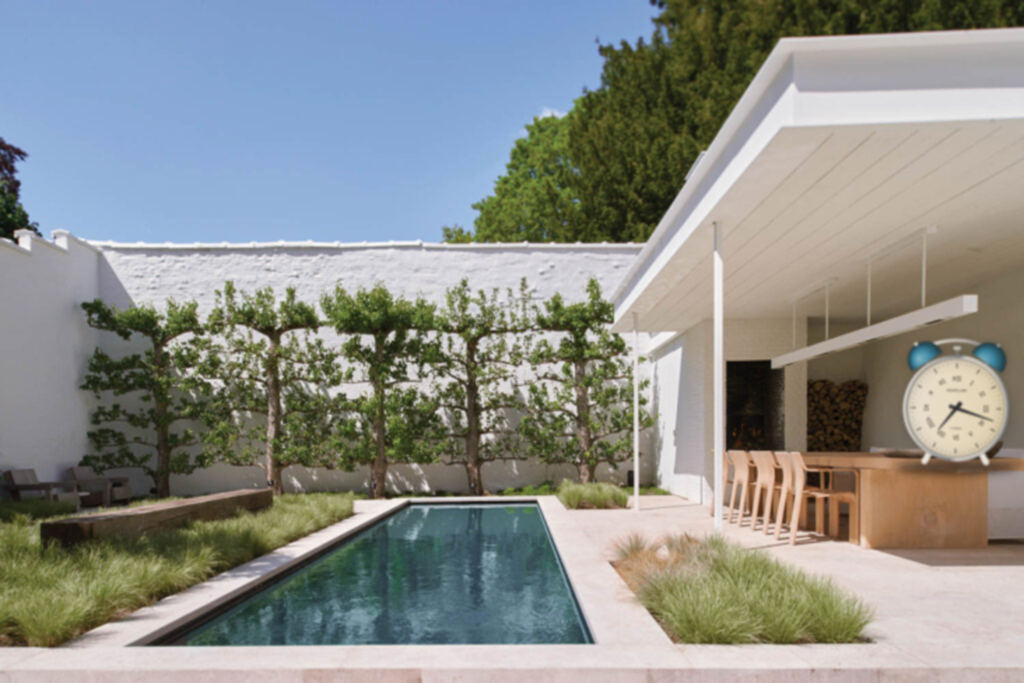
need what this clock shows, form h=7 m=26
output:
h=7 m=18
